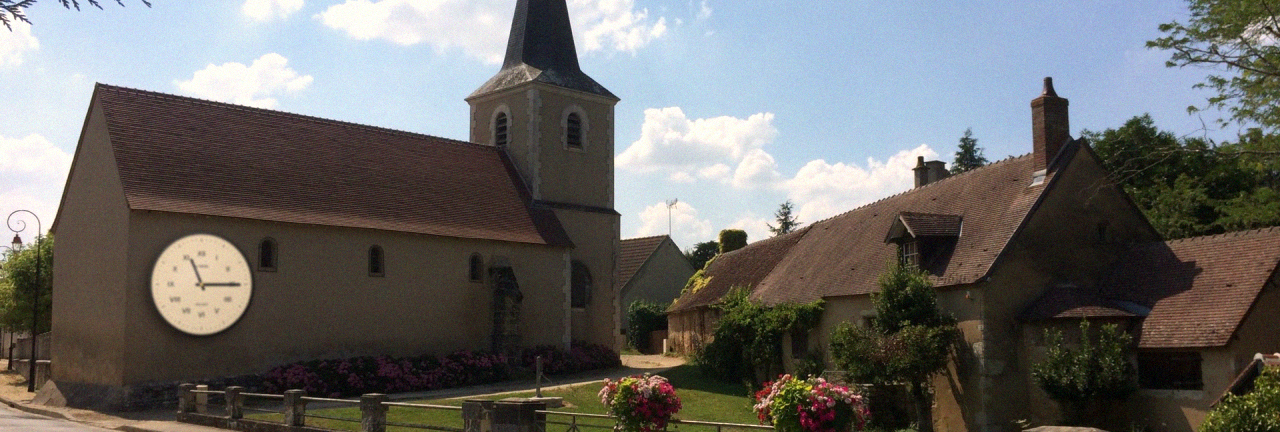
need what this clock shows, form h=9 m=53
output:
h=11 m=15
